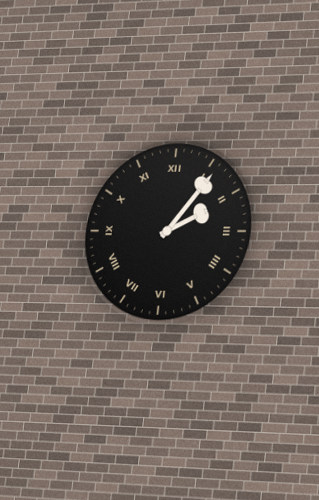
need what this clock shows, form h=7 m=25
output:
h=2 m=6
